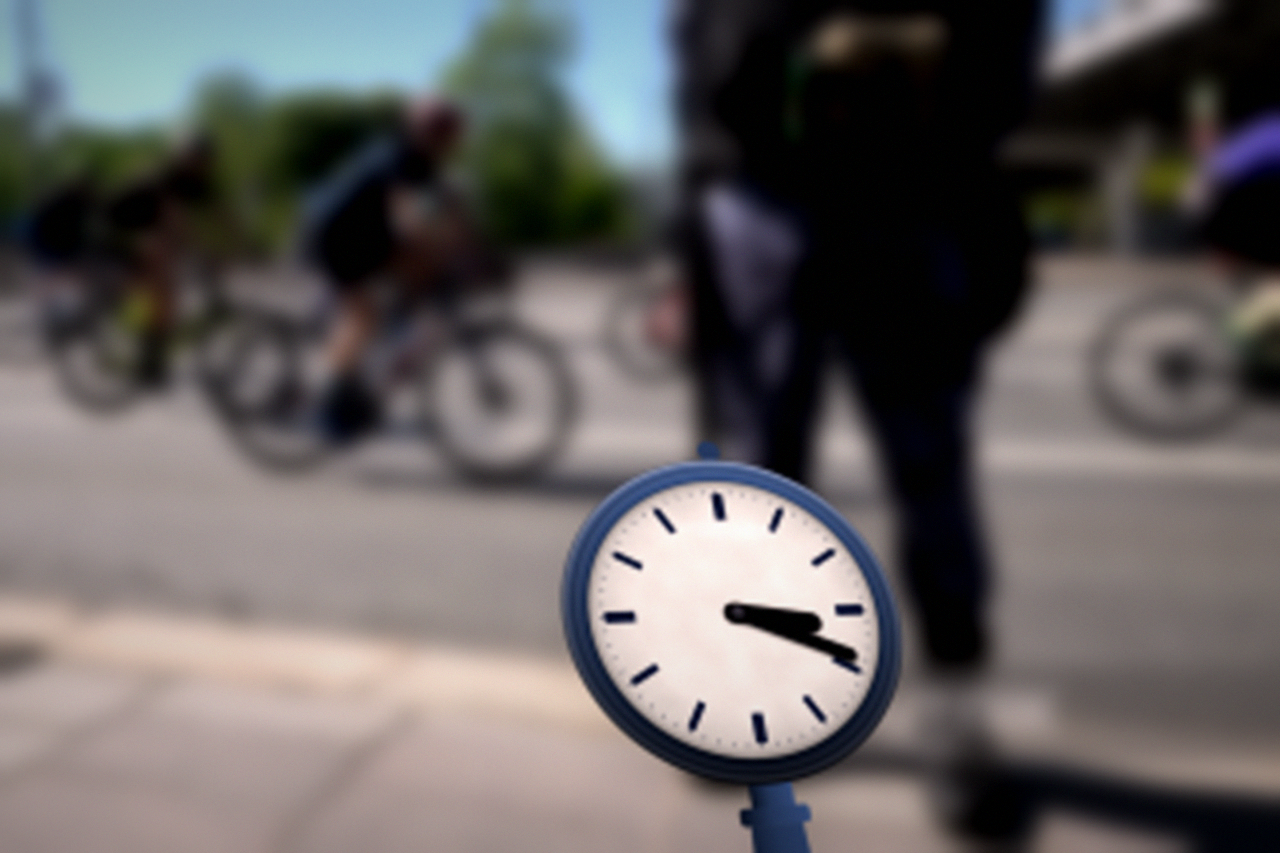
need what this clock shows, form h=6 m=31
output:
h=3 m=19
